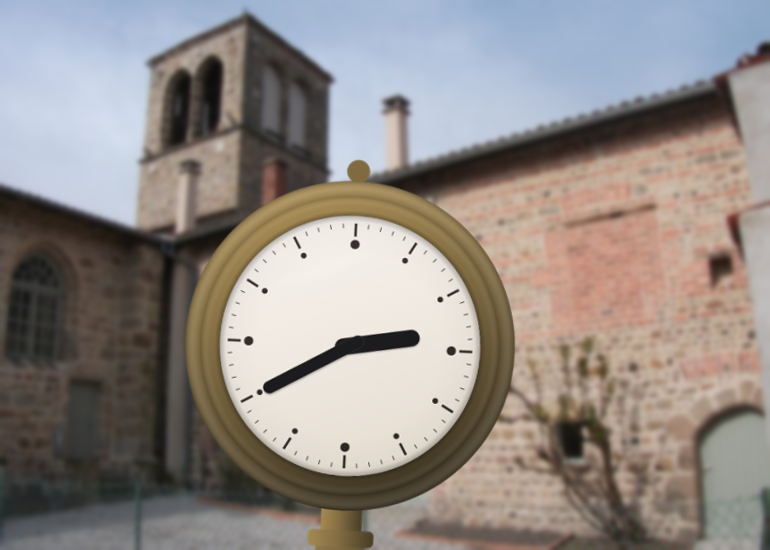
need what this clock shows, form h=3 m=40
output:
h=2 m=40
